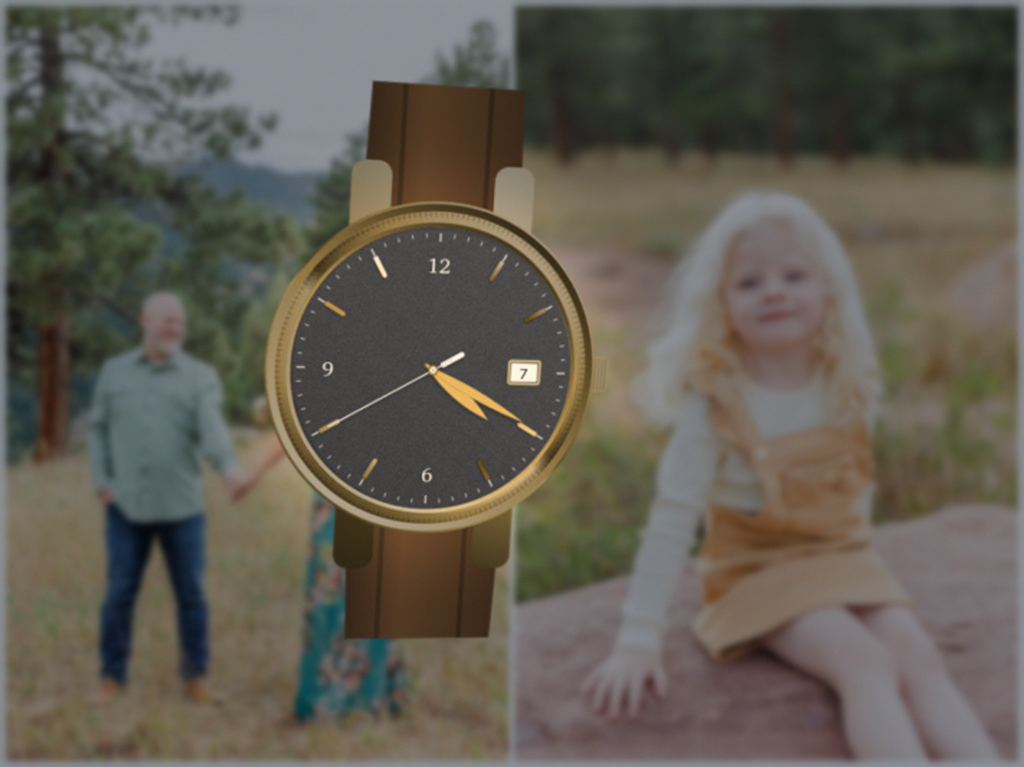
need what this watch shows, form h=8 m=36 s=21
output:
h=4 m=19 s=40
